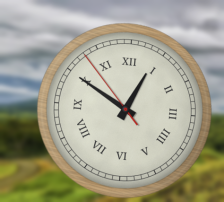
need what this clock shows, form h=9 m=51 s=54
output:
h=12 m=49 s=53
